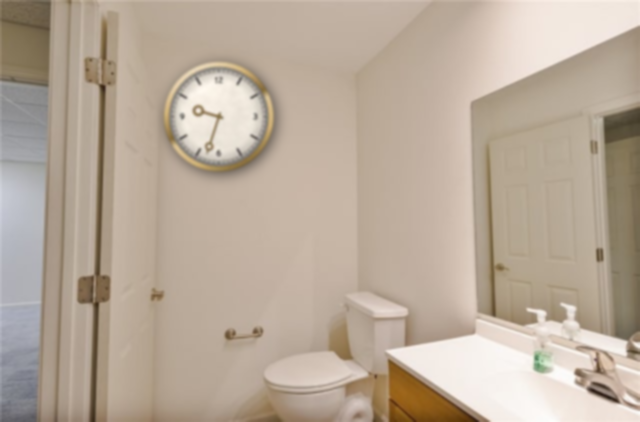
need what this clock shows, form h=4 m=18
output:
h=9 m=33
